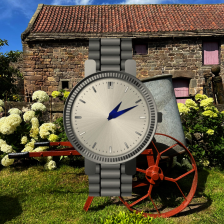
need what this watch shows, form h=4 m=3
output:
h=1 m=11
